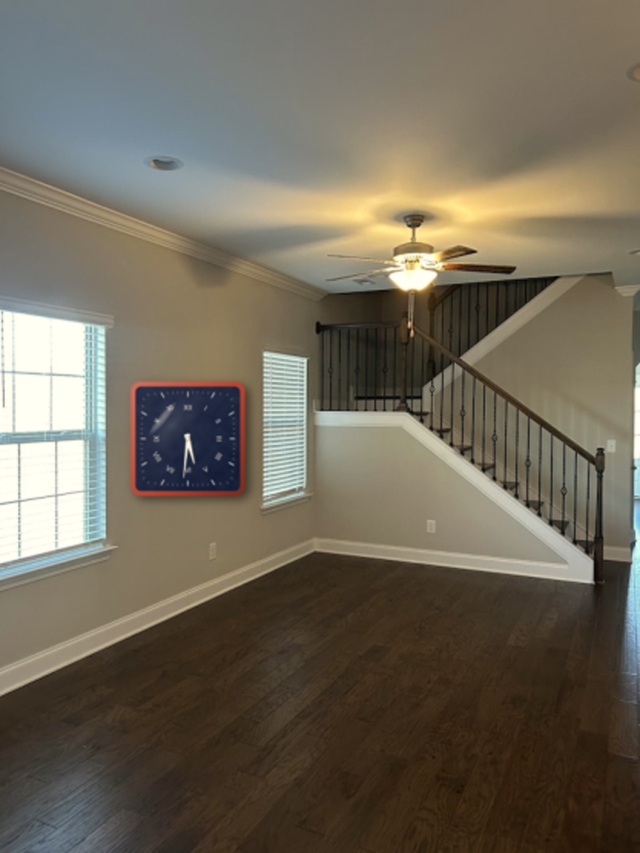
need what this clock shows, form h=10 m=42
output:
h=5 m=31
